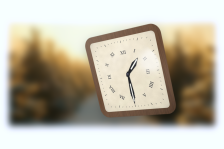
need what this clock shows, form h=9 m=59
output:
h=1 m=30
